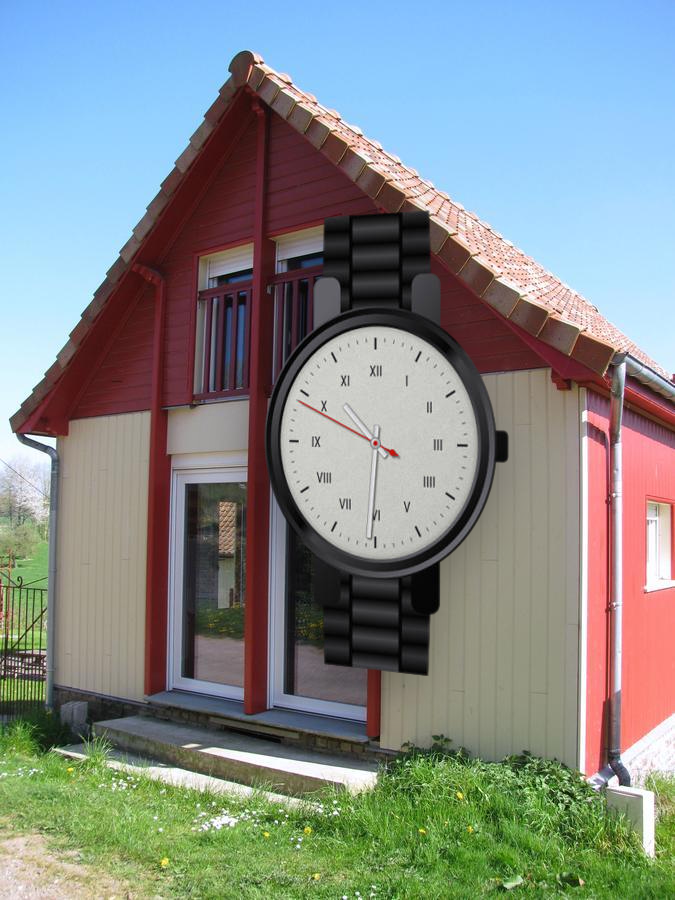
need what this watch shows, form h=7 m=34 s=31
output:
h=10 m=30 s=49
